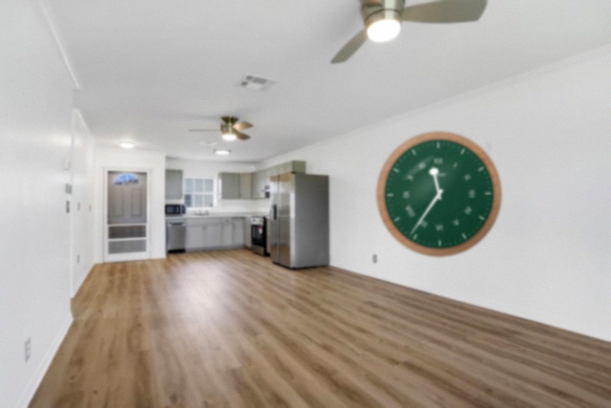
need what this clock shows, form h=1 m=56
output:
h=11 m=36
